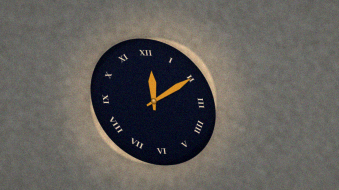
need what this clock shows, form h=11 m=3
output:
h=12 m=10
